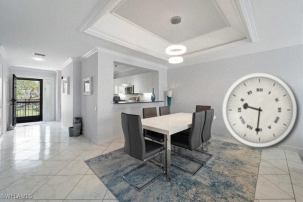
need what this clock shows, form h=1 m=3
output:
h=9 m=31
